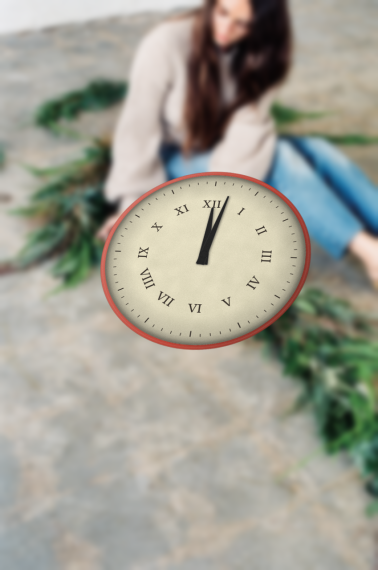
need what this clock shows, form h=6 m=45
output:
h=12 m=2
